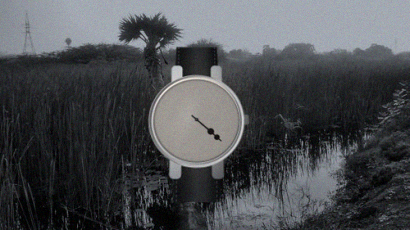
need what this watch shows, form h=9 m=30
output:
h=4 m=22
